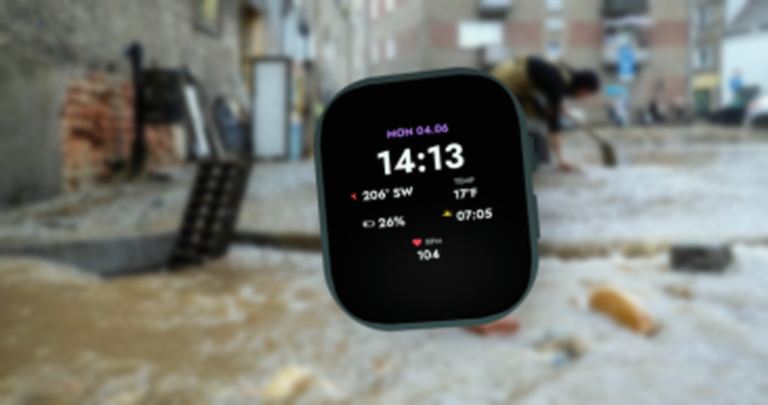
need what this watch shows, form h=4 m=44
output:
h=14 m=13
